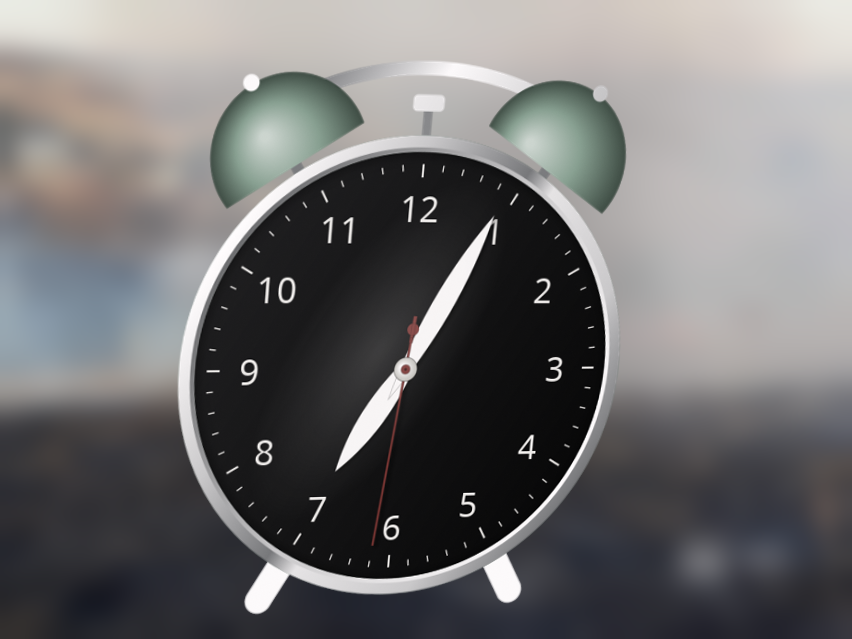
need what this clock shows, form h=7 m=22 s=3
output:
h=7 m=4 s=31
